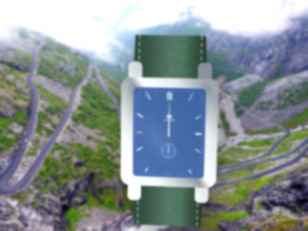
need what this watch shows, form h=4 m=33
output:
h=12 m=0
